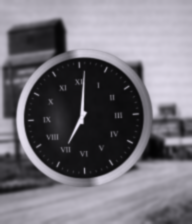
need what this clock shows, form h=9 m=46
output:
h=7 m=1
